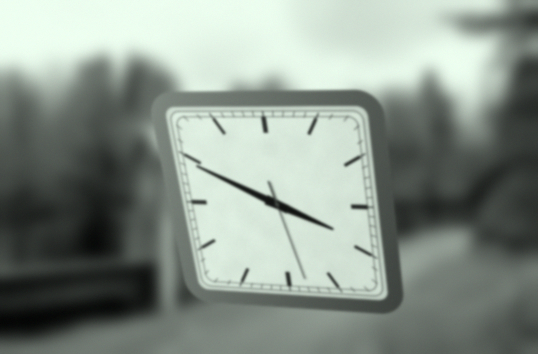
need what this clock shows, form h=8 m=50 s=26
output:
h=3 m=49 s=28
